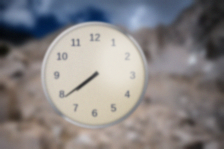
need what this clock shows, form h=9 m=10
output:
h=7 m=39
